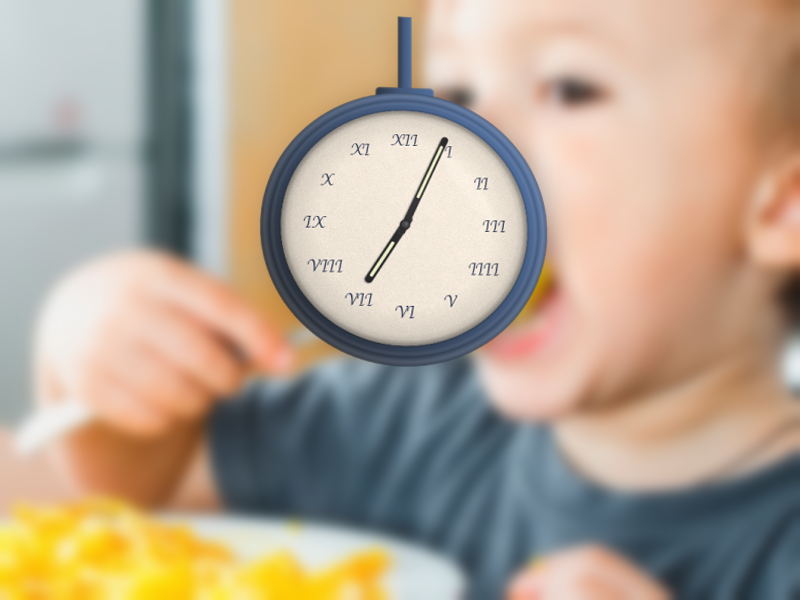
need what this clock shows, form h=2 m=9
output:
h=7 m=4
